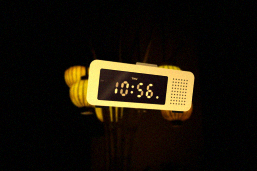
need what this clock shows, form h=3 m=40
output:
h=10 m=56
